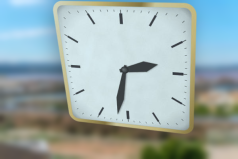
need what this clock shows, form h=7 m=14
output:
h=2 m=32
